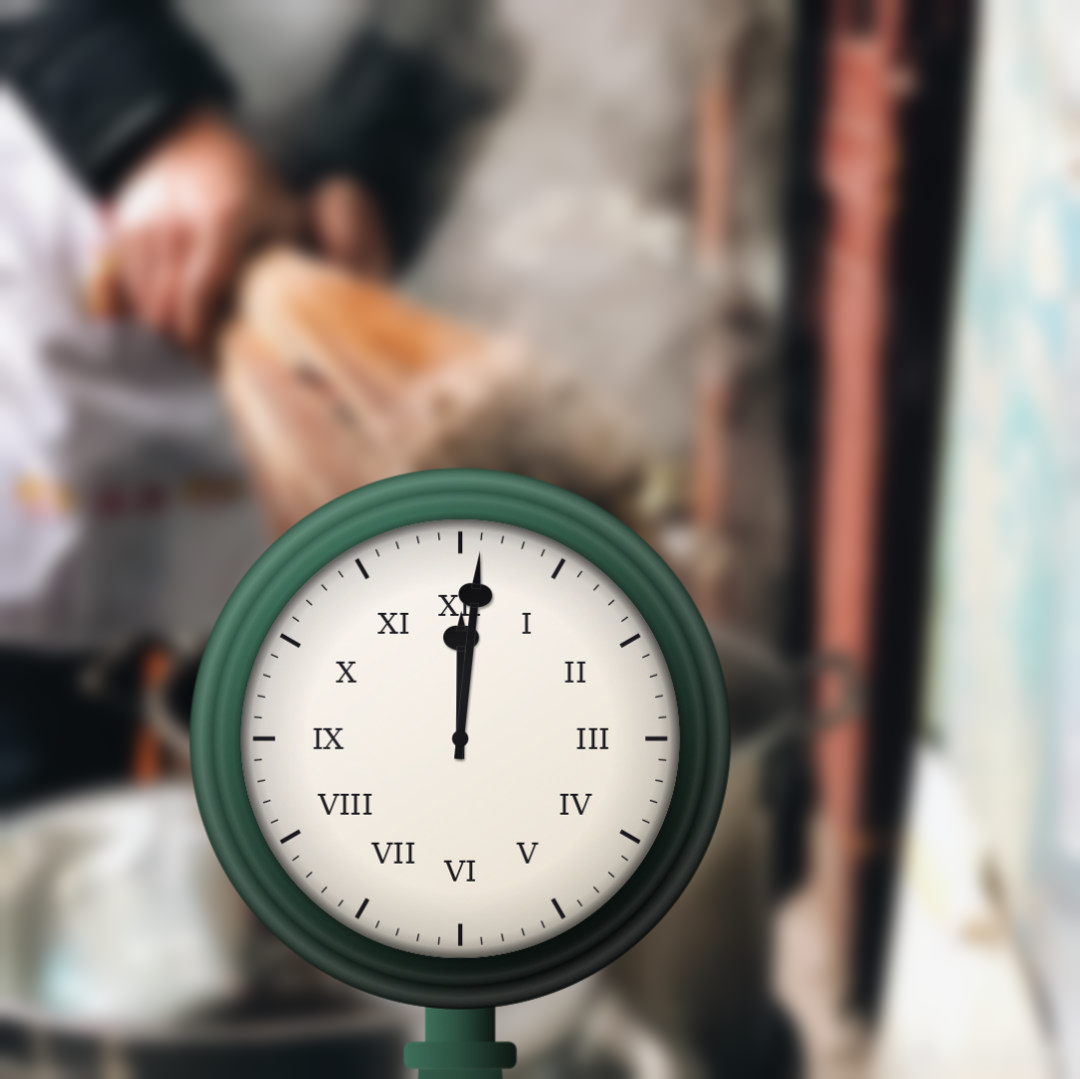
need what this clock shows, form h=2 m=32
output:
h=12 m=1
